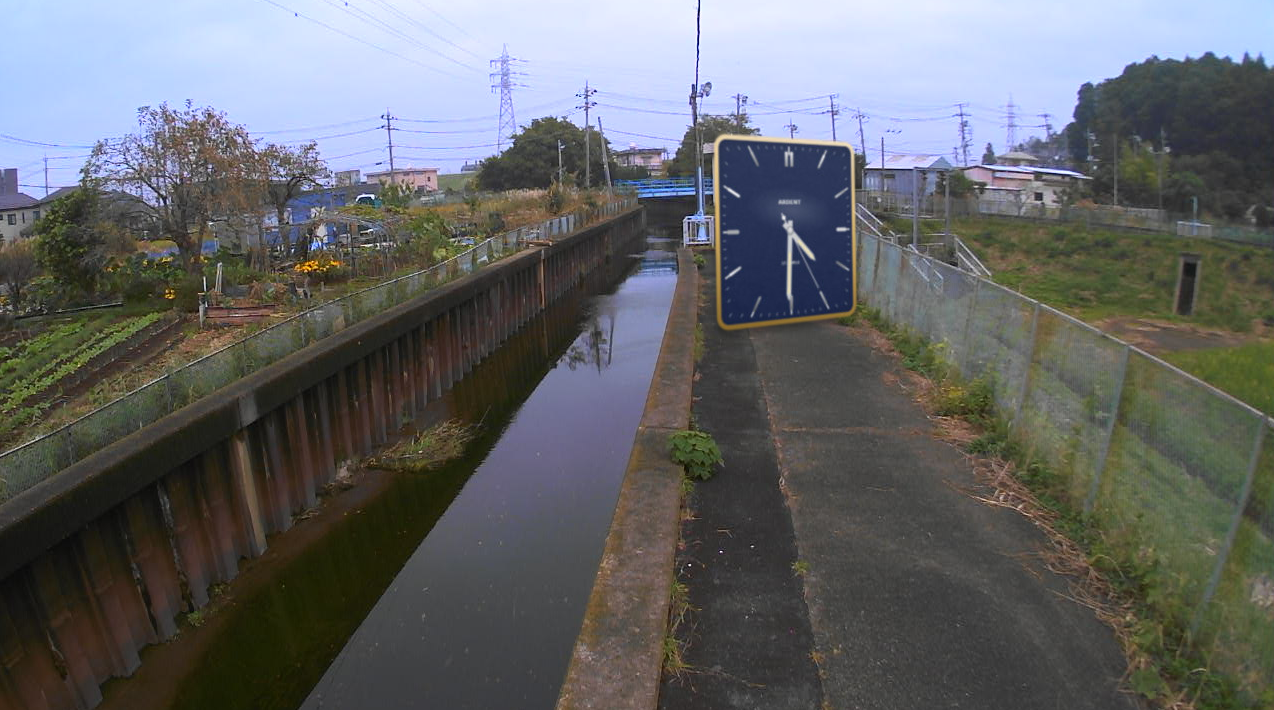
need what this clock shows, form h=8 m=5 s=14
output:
h=4 m=30 s=25
